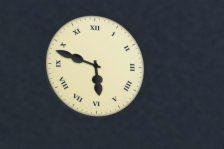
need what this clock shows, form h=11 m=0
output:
h=5 m=48
